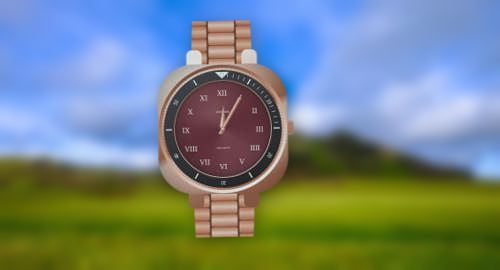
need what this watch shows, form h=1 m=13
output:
h=12 m=5
